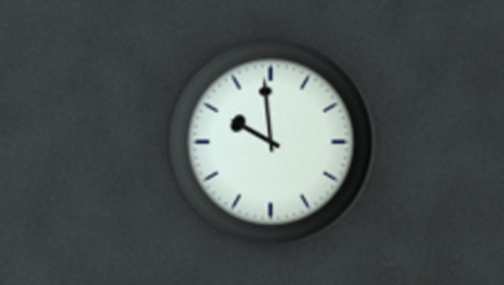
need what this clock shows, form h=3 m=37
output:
h=9 m=59
